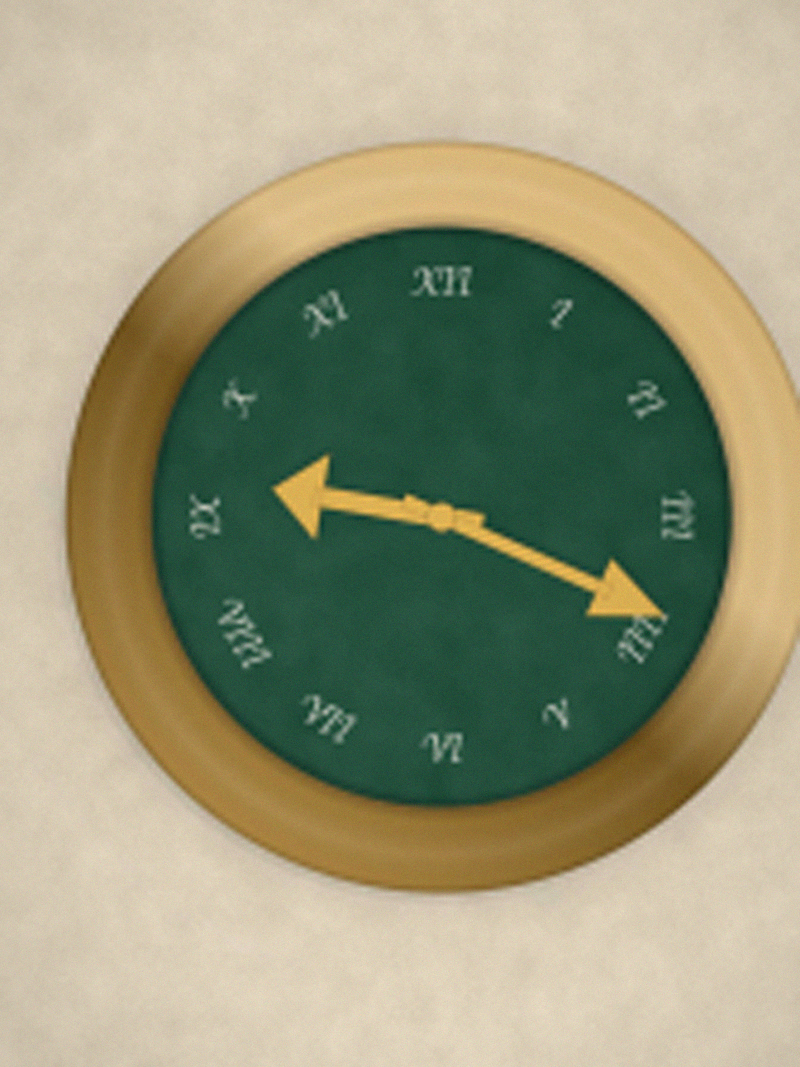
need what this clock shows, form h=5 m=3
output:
h=9 m=19
